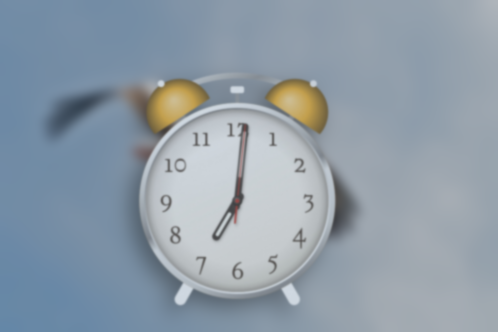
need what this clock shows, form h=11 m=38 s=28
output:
h=7 m=1 s=1
